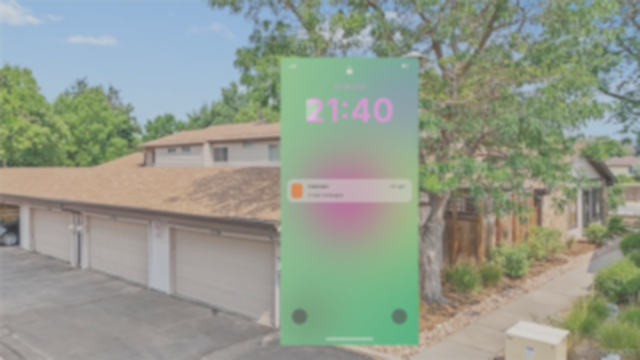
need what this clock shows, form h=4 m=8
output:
h=21 m=40
